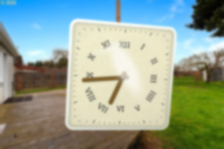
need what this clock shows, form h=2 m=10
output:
h=6 m=44
